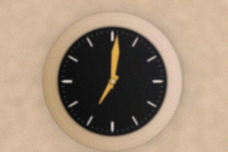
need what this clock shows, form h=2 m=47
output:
h=7 m=1
